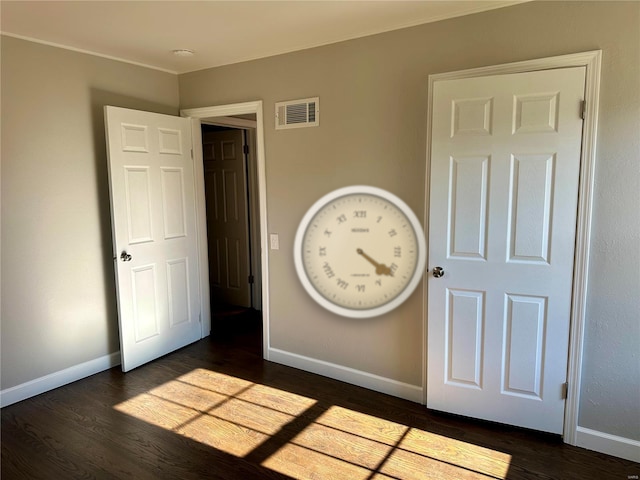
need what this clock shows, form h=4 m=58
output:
h=4 m=21
